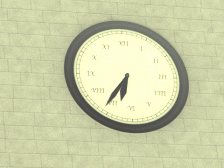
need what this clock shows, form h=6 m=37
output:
h=6 m=36
